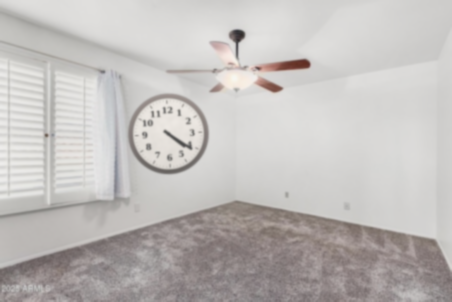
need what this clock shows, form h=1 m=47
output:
h=4 m=21
